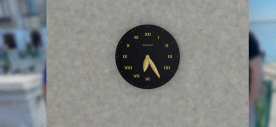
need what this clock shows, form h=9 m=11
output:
h=6 m=25
